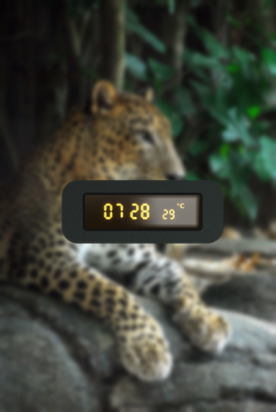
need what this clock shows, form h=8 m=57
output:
h=7 m=28
